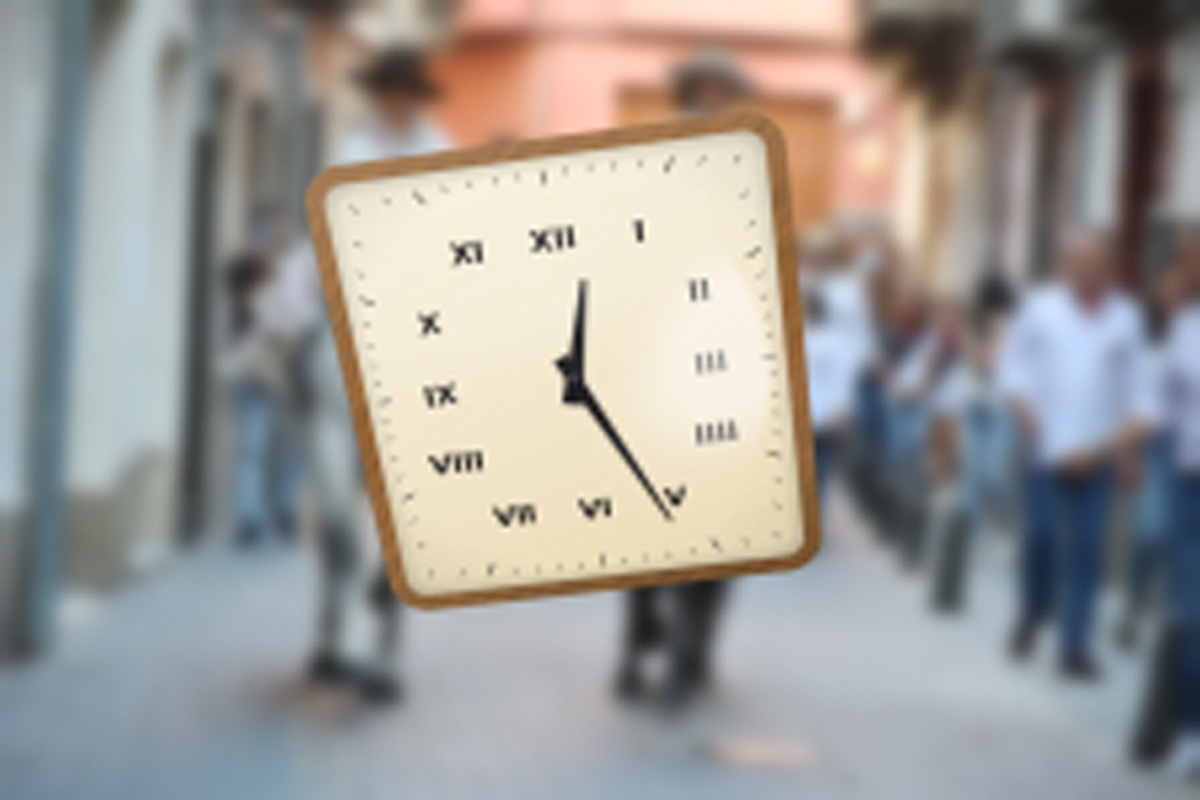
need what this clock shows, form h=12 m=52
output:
h=12 m=26
